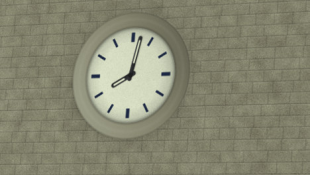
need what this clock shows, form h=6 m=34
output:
h=8 m=2
